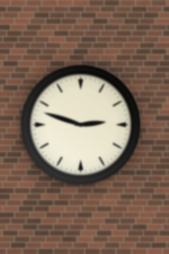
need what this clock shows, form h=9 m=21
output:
h=2 m=48
